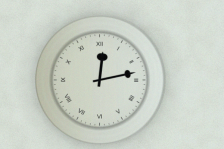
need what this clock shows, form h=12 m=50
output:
h=12 m=13
